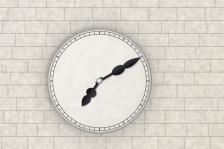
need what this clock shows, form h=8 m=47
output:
h=7 m=10
